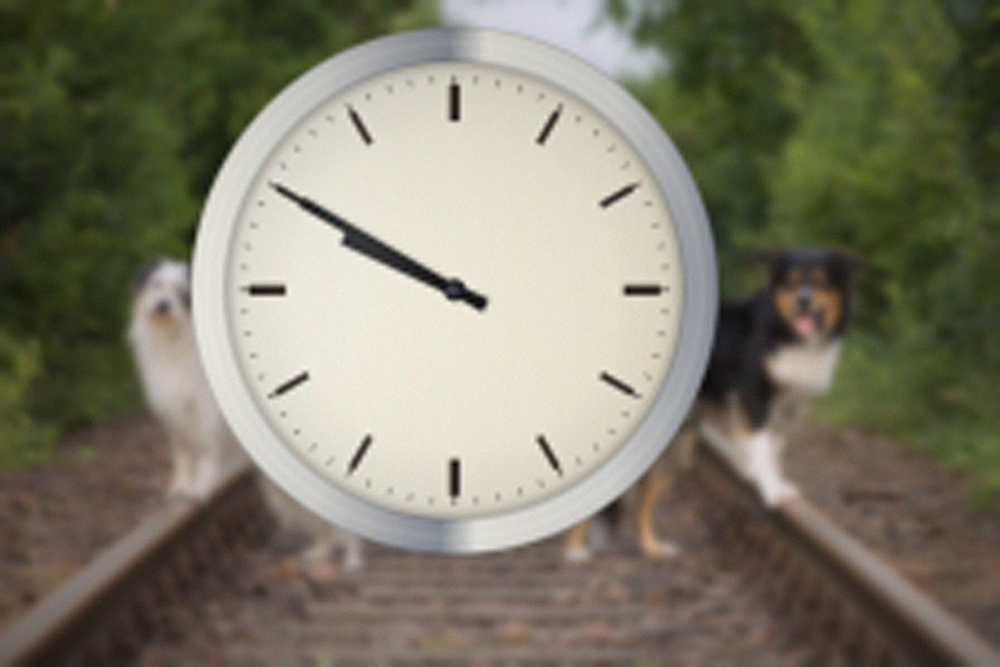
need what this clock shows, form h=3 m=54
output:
h=9 m=50
